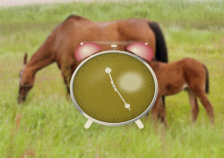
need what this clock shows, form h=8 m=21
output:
h=11 m=25
